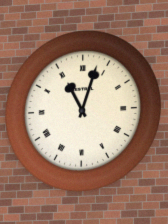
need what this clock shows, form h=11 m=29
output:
h=11 m=3
